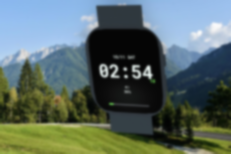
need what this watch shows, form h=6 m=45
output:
h=2 m=54
